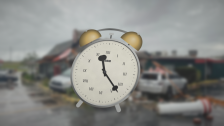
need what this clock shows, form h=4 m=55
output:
h=11 m=23
